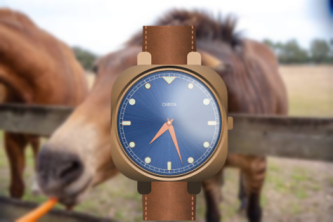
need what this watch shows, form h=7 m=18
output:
h=7 m=27
